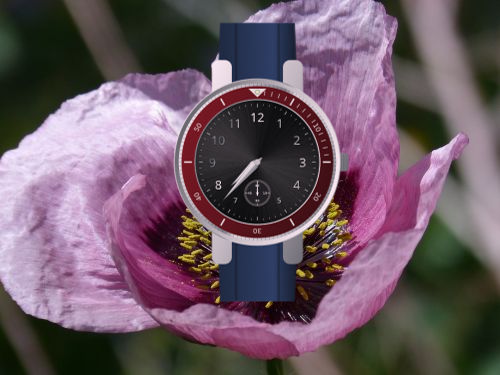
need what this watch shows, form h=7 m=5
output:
h=7 m=37
